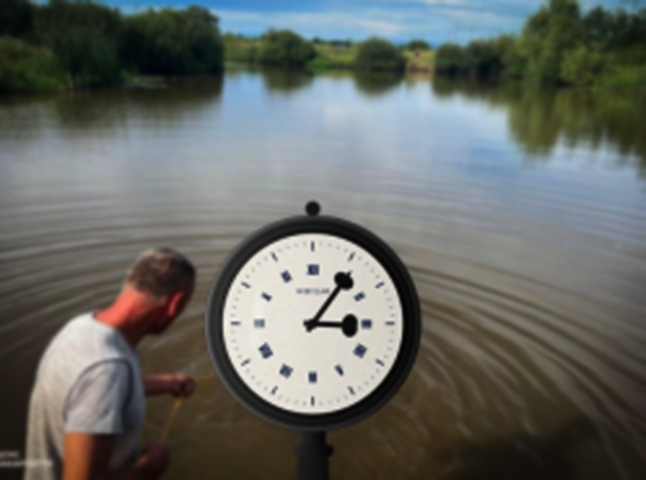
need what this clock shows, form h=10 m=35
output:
h=3 m=6
